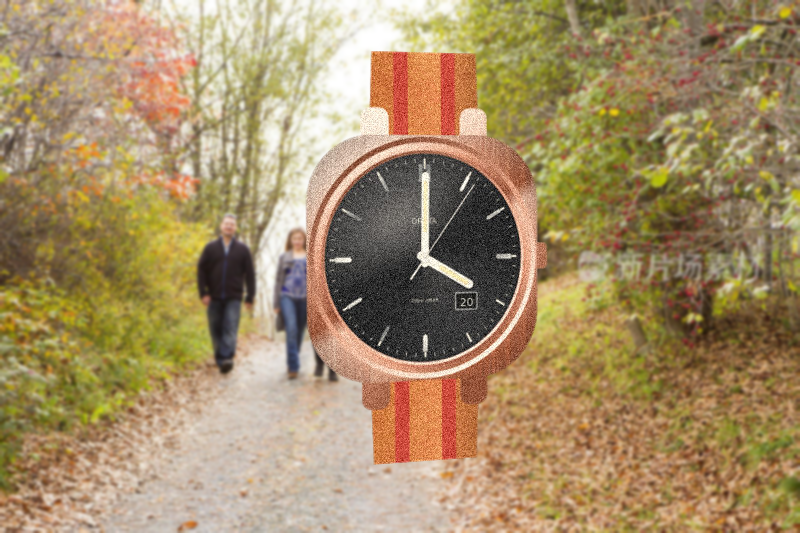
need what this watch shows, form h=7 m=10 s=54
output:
h=4 m=0 s=6
